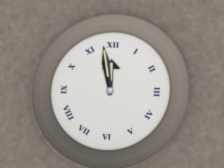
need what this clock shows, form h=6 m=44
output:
h=11 m=58
